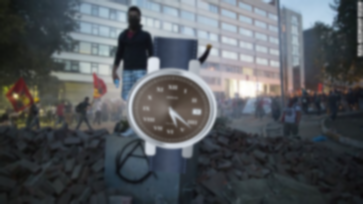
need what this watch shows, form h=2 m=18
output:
h=5 m=22
